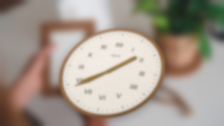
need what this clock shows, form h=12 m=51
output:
h=1 m=39
